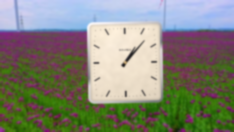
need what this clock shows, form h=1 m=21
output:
h=1 m=7
